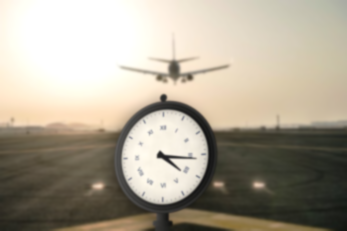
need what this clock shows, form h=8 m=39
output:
h=4 m=16
